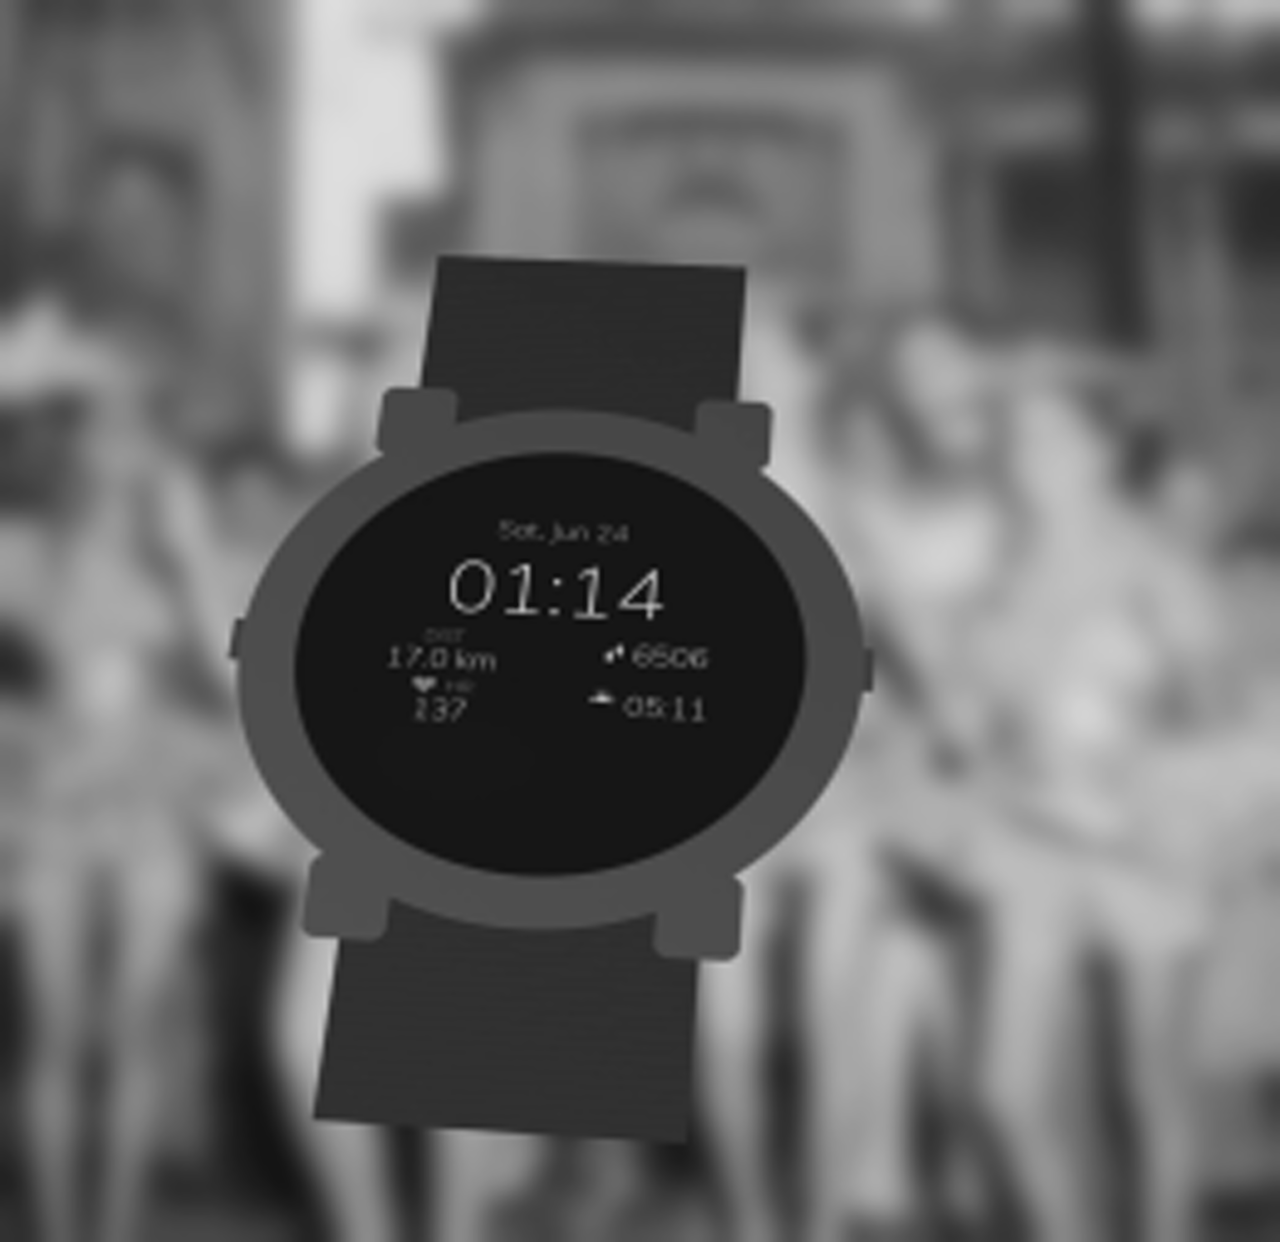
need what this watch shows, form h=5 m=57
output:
h=1 m=14
